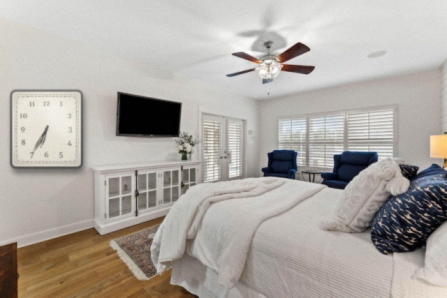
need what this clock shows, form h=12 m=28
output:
h=6 m=35
